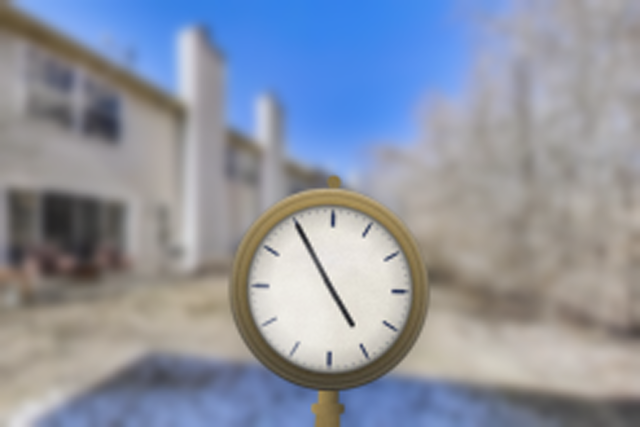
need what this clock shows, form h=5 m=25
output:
h=4 m=55
